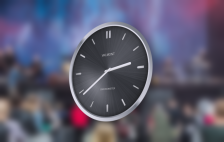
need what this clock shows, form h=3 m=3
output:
h=2 m=39
